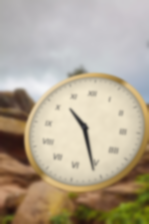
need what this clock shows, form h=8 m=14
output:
h=10 m=26
